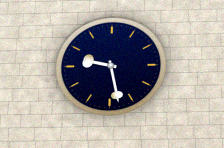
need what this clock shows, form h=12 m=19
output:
h=9 m=28
